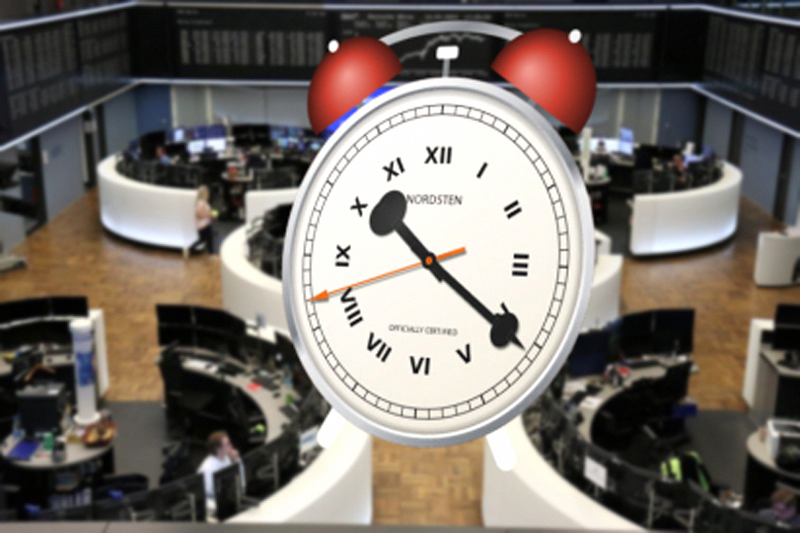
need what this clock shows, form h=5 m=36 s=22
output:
h=10 m=20 s=42
